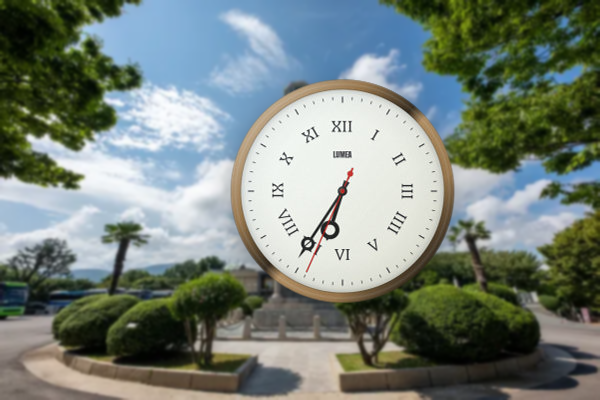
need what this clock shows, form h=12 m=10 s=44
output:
h=6 m=35 s=34
